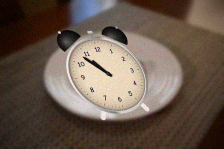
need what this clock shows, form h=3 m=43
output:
h=10 m=53
